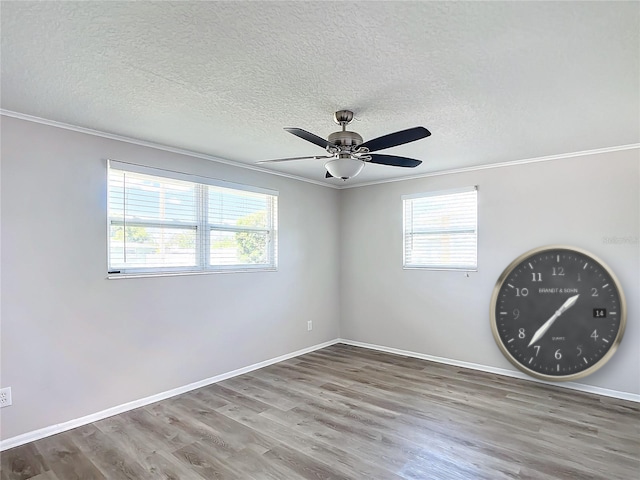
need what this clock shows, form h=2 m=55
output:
h=1 m=37
